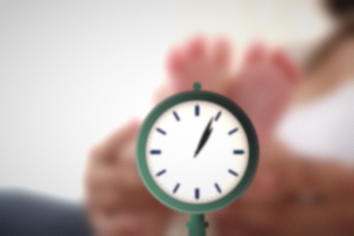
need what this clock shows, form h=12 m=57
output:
h=1 m=4
